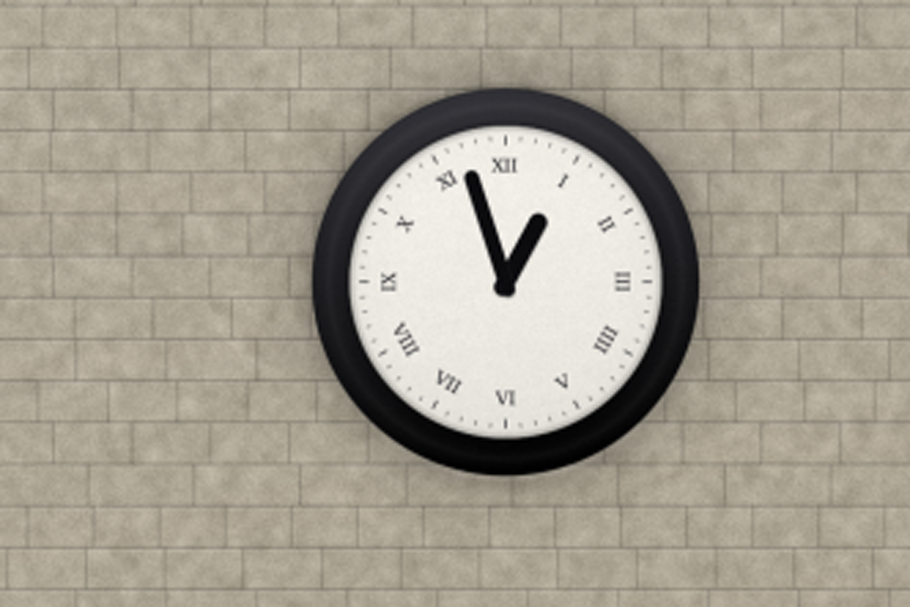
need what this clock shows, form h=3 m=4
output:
h=12 m=57
